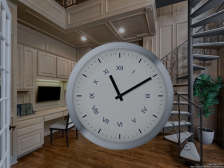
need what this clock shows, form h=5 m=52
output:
h=11 m=10
